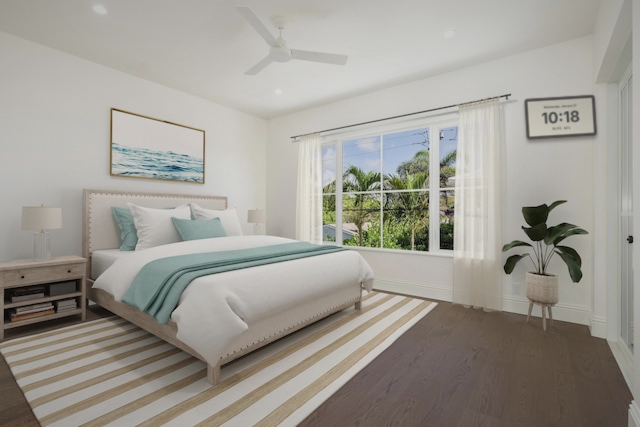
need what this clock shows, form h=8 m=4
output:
h=10 m=18
